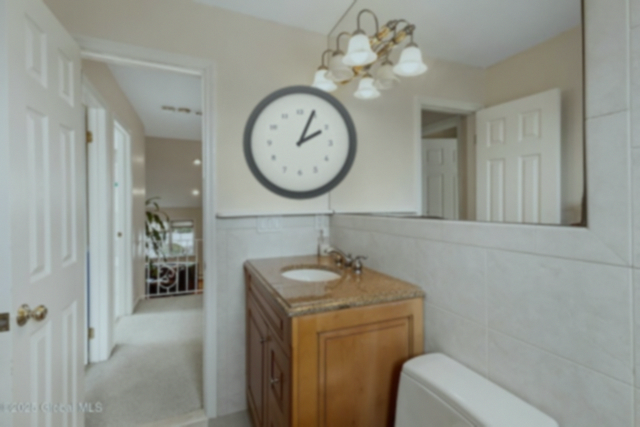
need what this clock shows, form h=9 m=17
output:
h=2 m=4
